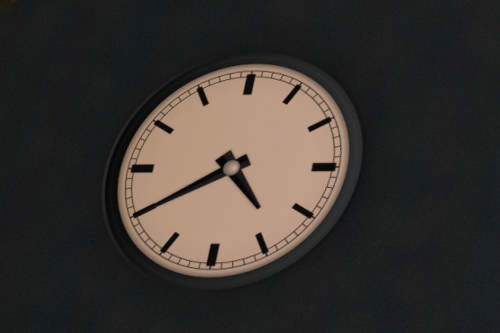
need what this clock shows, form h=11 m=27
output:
h=4 m=40
